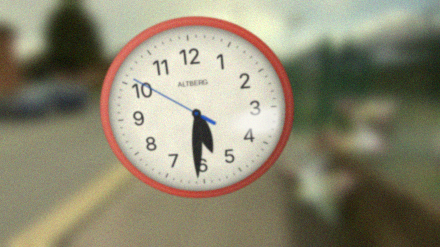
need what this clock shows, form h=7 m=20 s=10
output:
h=5 m=30 s=51
